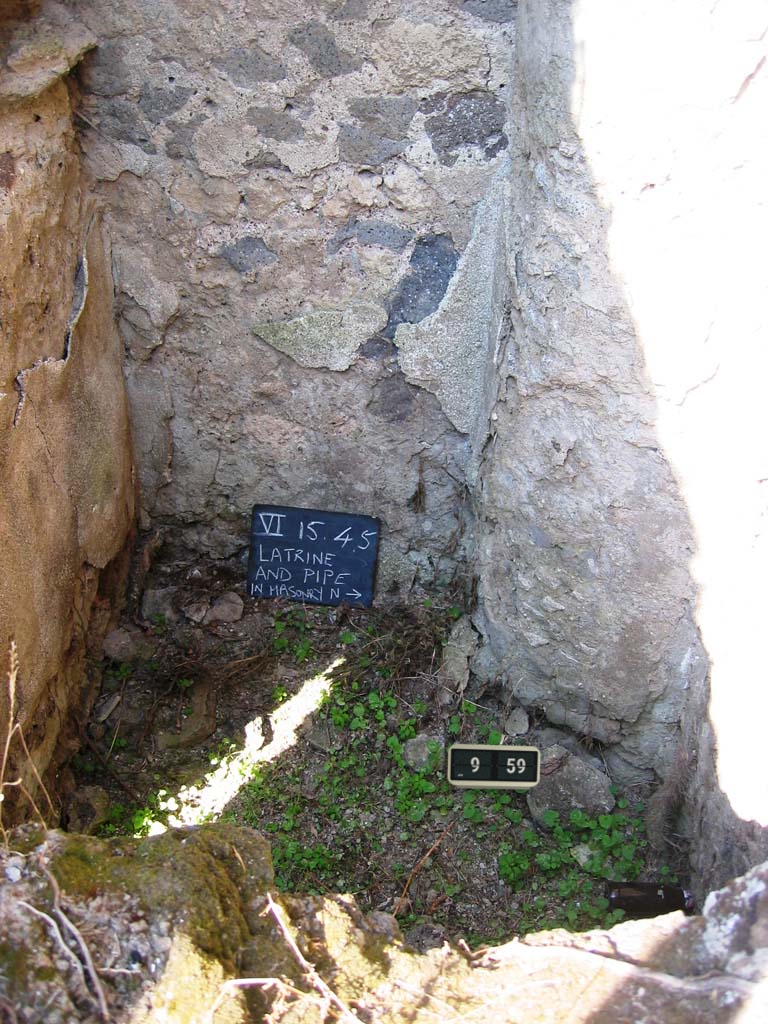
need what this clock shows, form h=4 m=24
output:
h=9 m=59
